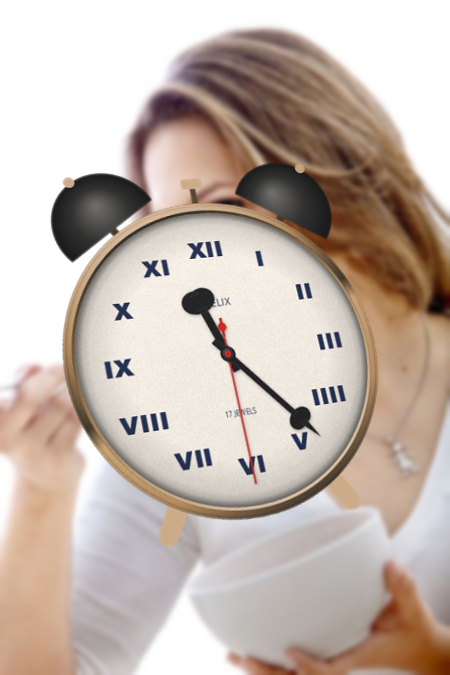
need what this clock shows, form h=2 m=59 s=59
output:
h=11 m=23 s=30
